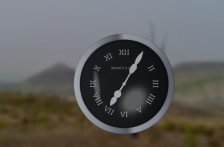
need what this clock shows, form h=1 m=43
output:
h=7 m=5
